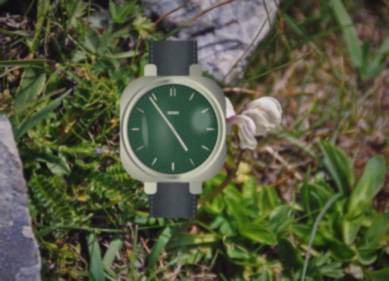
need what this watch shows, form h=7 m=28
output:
h=4 m=54
